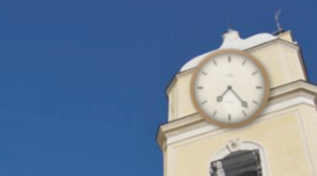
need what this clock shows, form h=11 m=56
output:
h=7 m=23
